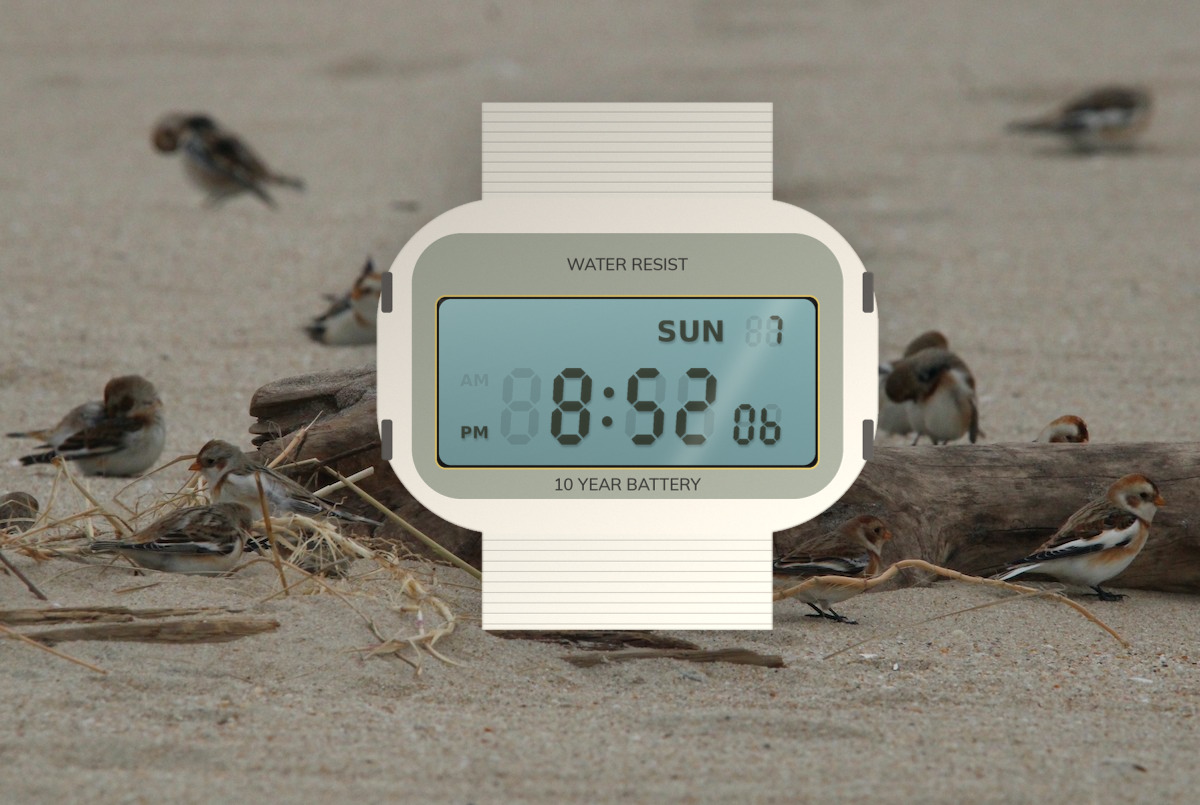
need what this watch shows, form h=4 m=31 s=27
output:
h=8 m=52 s=6
